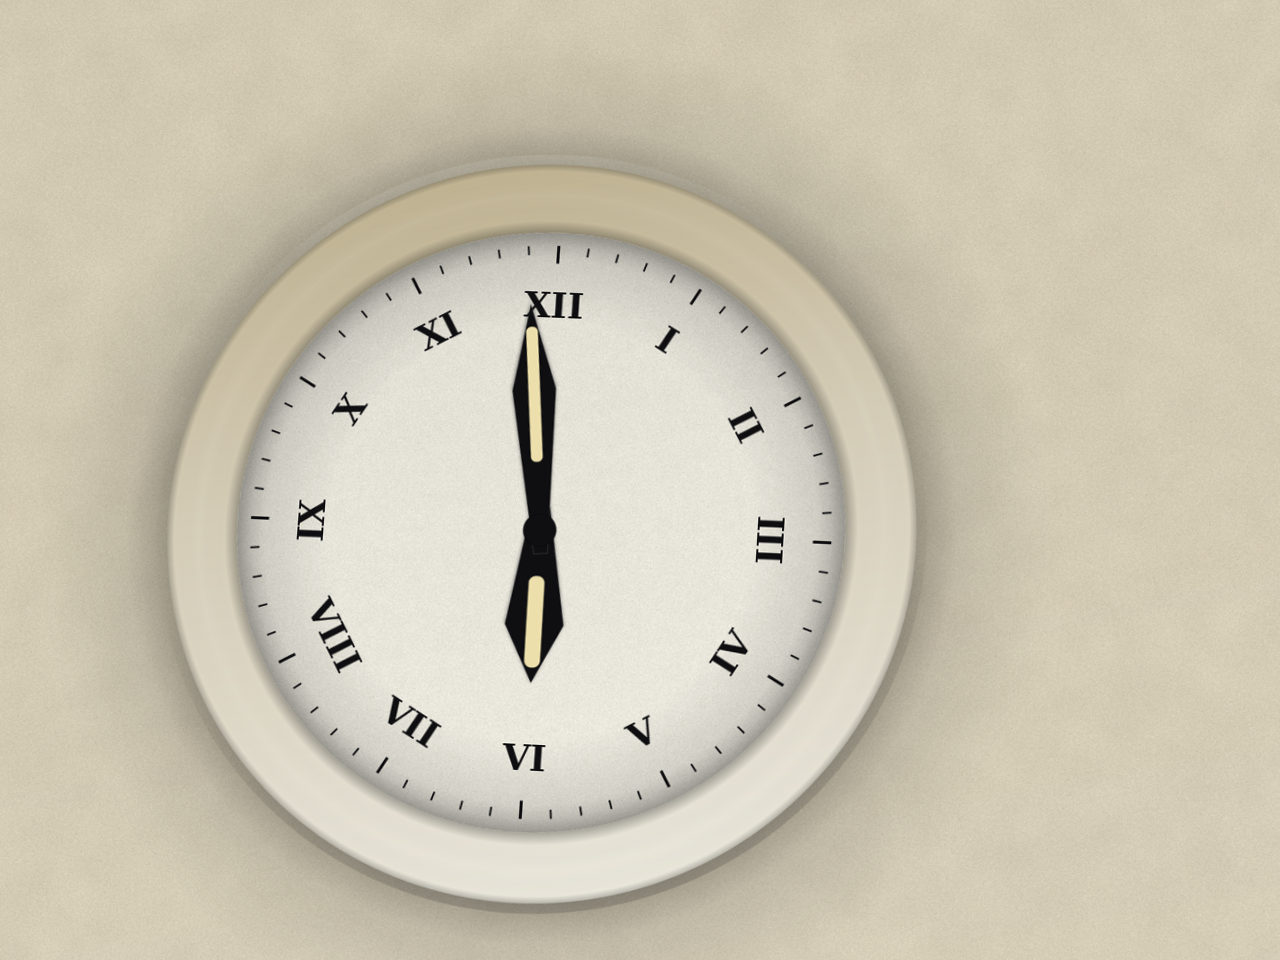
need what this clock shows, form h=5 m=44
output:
h=5 m=59
